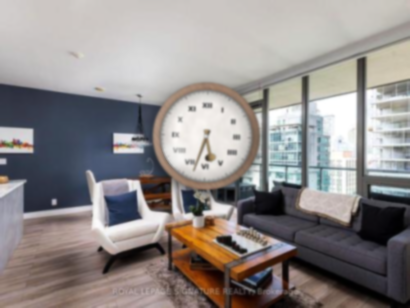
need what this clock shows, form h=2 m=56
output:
h=5 m=33
